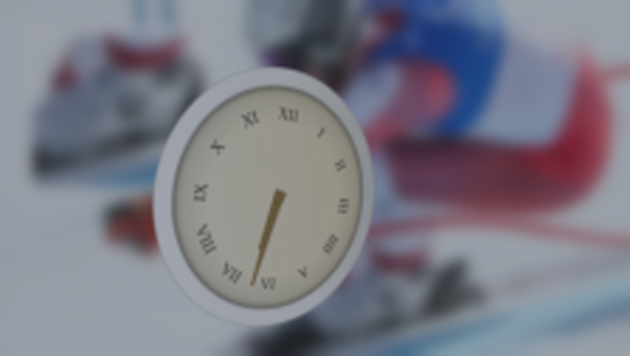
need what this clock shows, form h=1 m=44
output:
h=6 m=32
